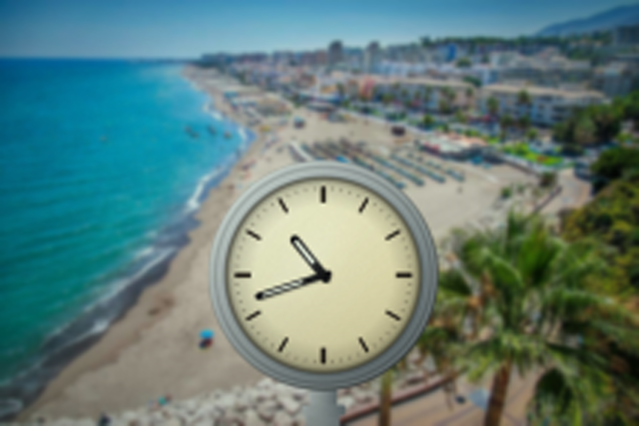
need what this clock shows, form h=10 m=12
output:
h=10 m=42
